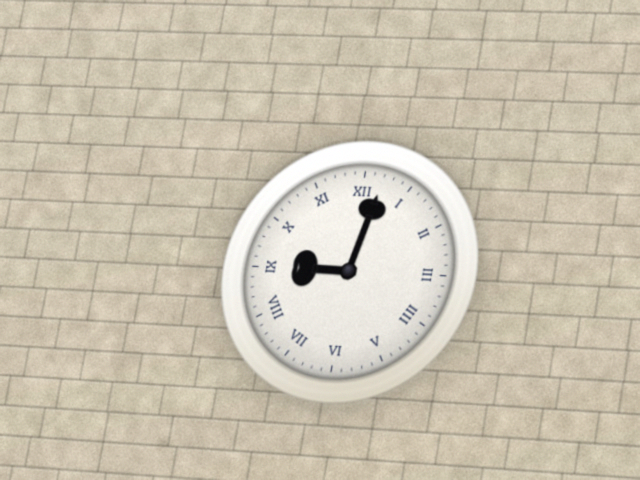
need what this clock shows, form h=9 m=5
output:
h=9 m=2
